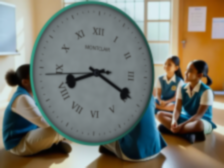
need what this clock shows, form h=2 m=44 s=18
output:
h=8 m=19 s=44
